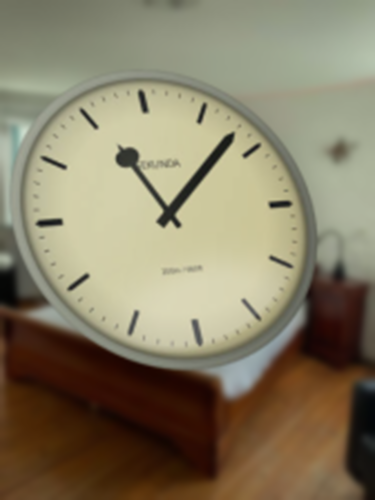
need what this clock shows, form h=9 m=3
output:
h=11 m=8
